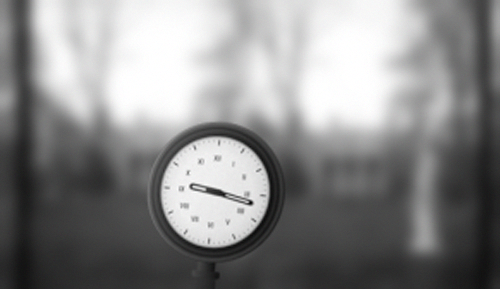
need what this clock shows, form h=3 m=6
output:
h=9 m=17
